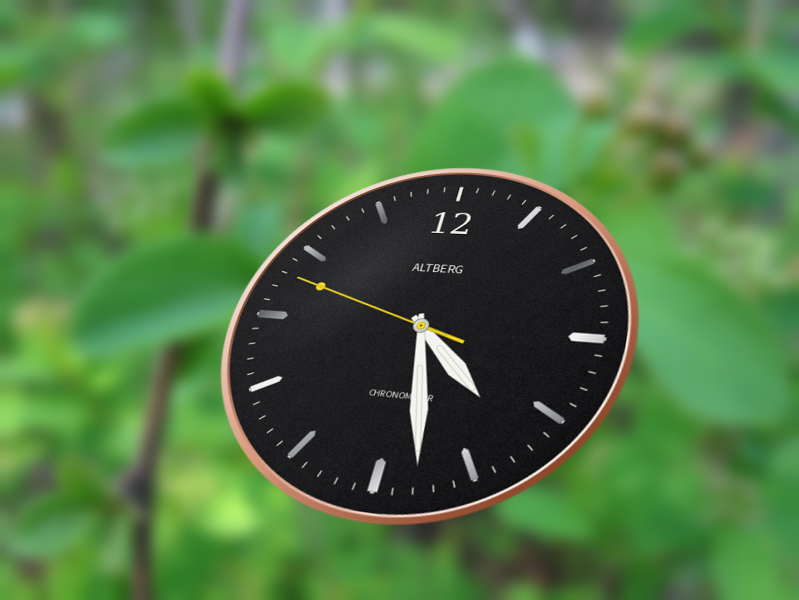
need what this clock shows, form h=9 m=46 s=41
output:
h=4 m=27 s=48
